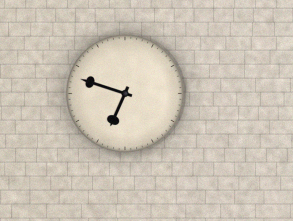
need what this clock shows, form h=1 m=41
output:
h=6 m=48
